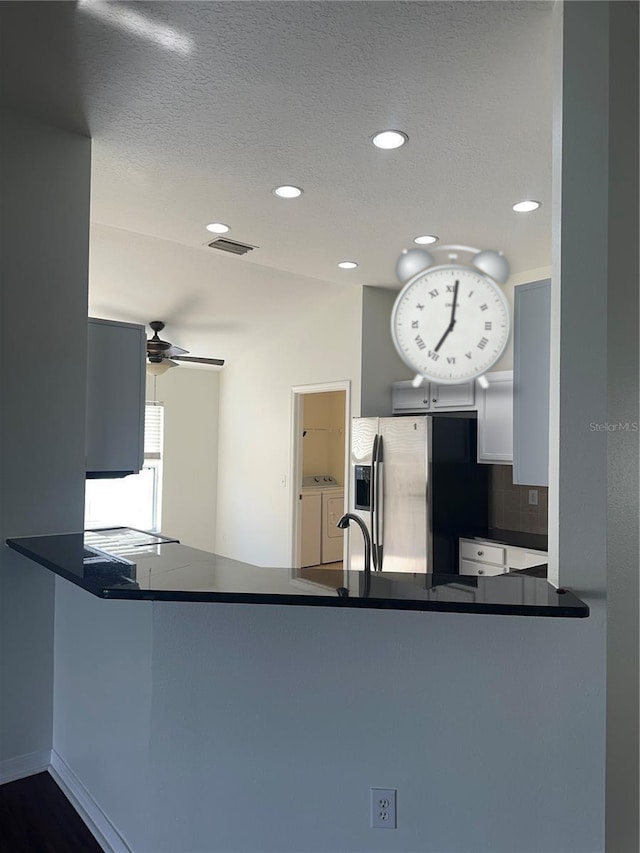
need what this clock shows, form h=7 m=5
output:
h=7 m=1
